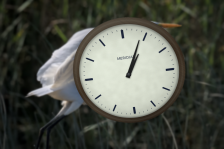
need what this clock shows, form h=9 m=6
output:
h=1 m=4
